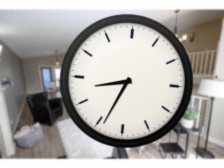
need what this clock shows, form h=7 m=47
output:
h=8 m=34
